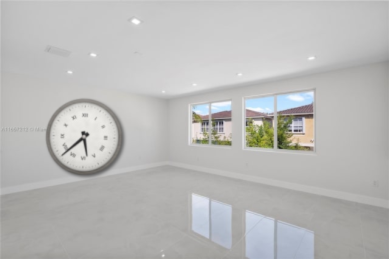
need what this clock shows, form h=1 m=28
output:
h=5 m=38
